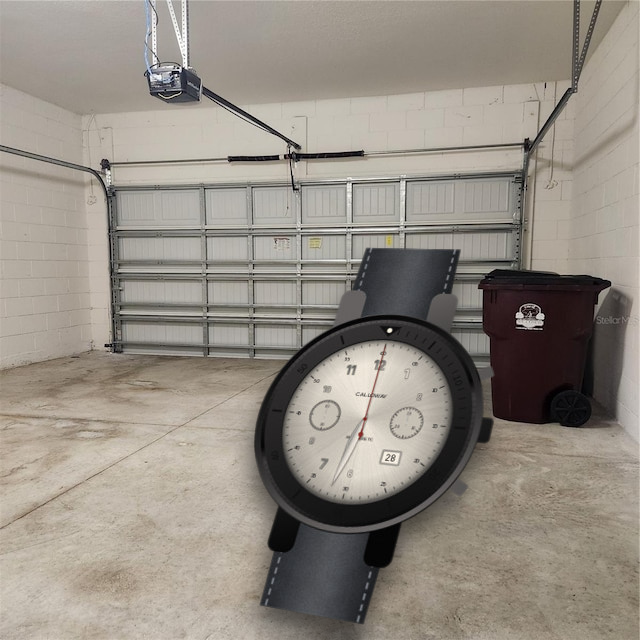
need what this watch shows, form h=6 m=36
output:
h=6 m=32
